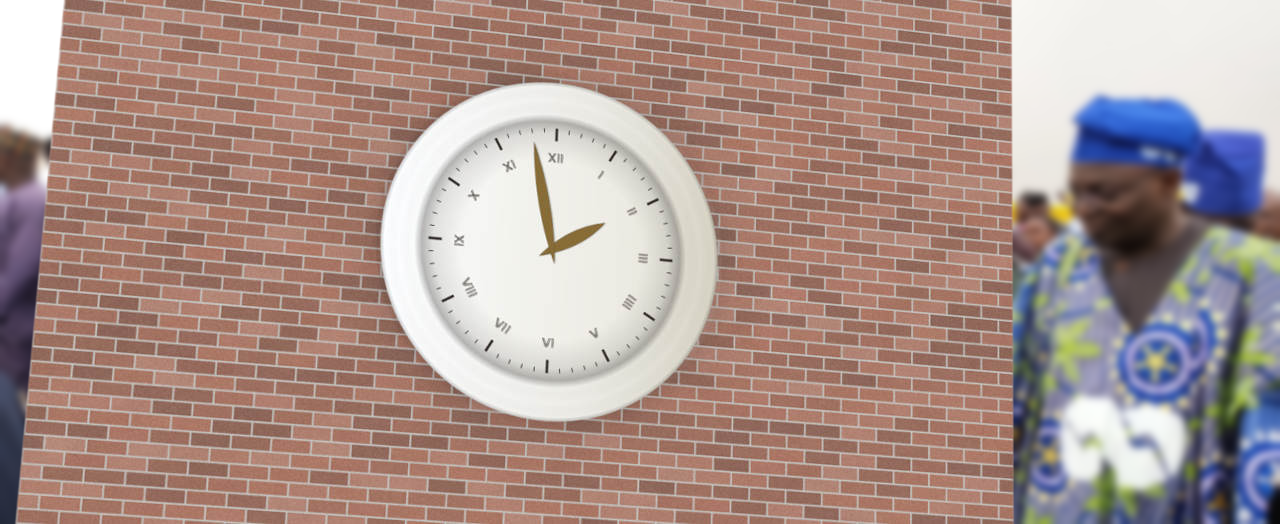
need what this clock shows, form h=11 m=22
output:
h=1 m=58
